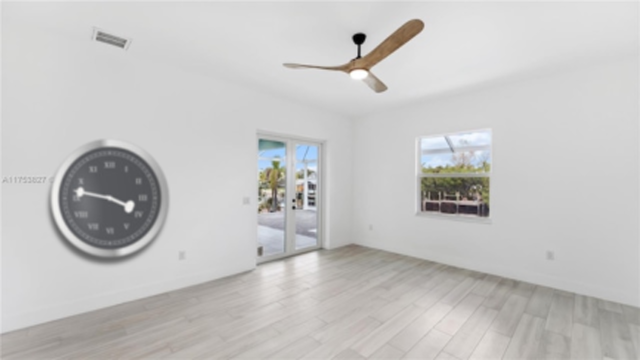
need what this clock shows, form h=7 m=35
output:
h=3 m=47
